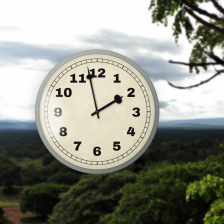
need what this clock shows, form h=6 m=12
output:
h=1 m=58
